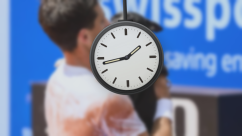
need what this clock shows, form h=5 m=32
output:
h=1 m=43
